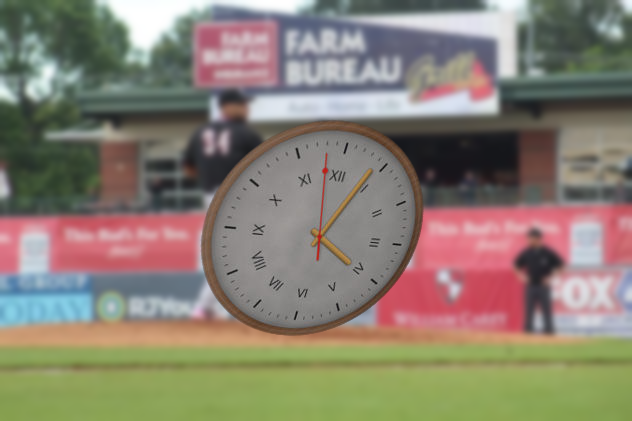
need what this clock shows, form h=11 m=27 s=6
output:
h=4 m=3 s=58
